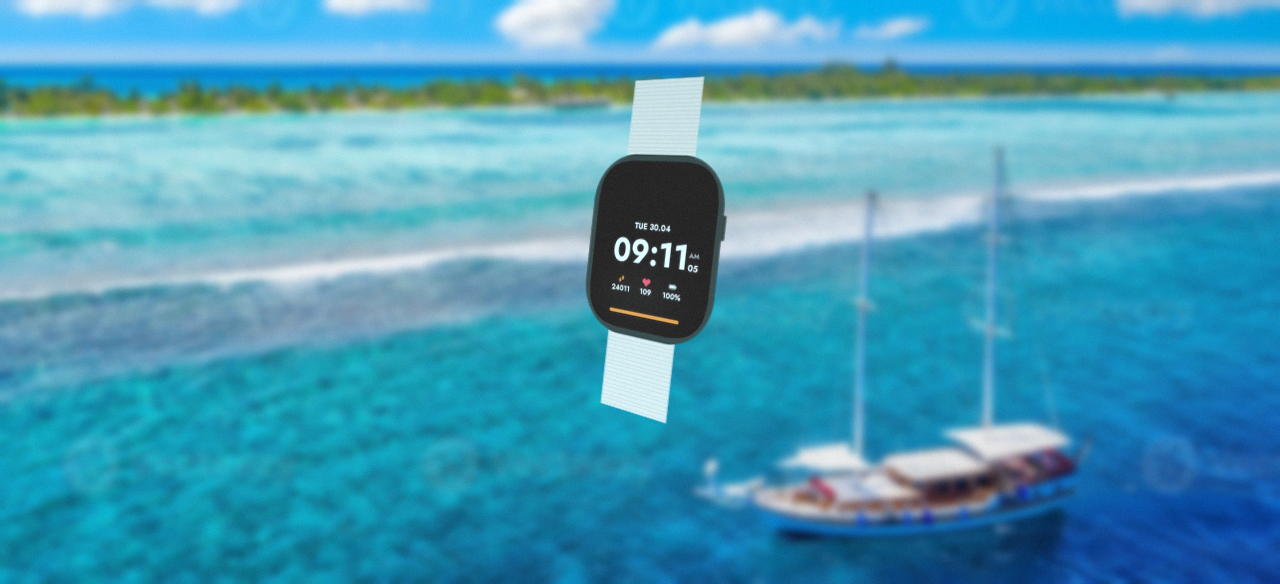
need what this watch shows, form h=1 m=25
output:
h=9 m=11
